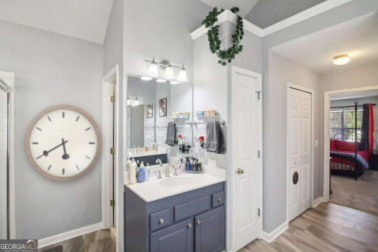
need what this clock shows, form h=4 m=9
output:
h=5 m=40
